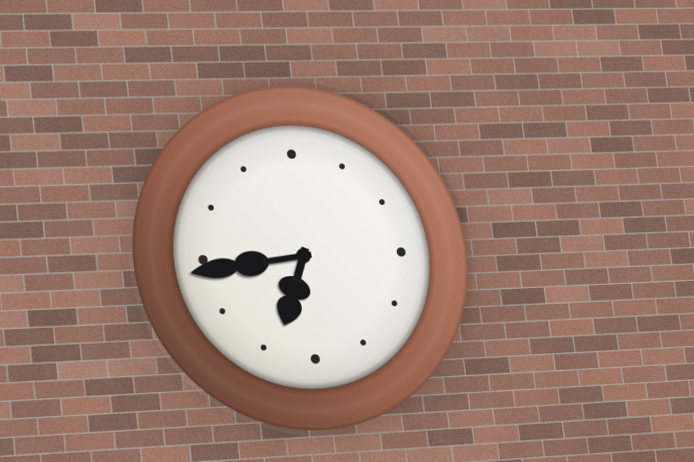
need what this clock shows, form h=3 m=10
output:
h=6 m=44
